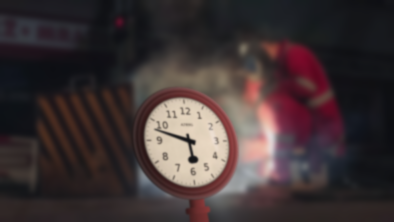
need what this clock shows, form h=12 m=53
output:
h=5 m=48
